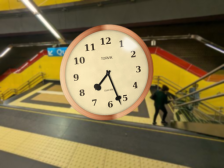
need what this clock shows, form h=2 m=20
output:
h=7 m=27
